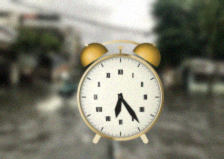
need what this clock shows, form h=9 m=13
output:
h=6 m=24
